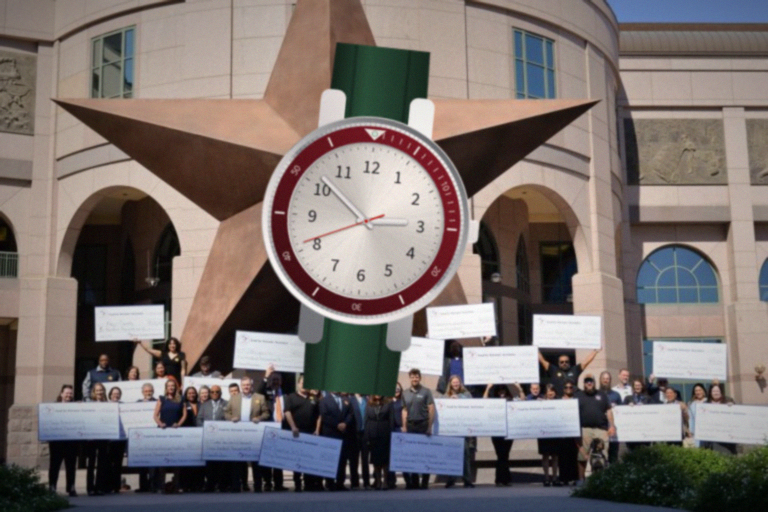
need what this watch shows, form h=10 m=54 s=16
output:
h=2 m=51 s=41
